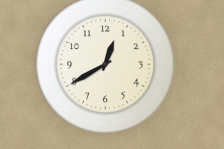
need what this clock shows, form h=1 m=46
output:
h=12 m=40
